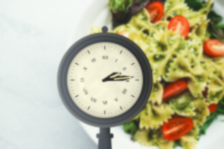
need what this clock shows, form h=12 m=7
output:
h=2 m=14
